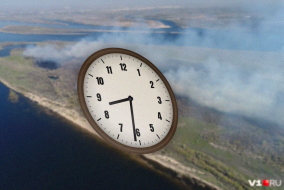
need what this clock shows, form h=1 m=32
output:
h=8 m=31
